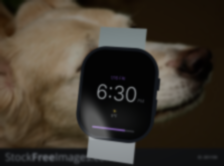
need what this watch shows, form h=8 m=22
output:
h=6 m=30
